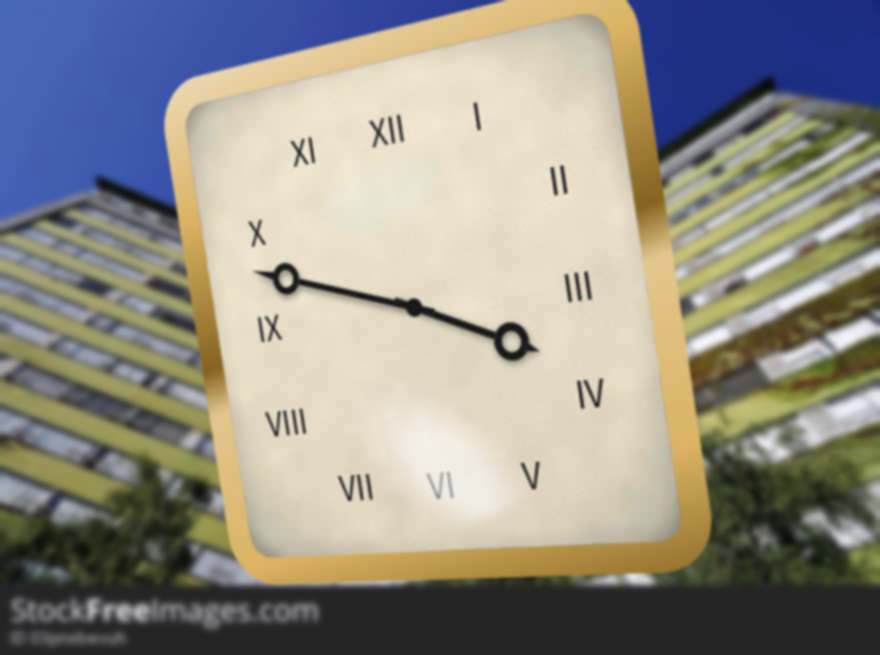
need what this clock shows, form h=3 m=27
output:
h=3 m=48
